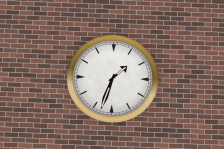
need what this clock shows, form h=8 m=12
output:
h=1 m=33
